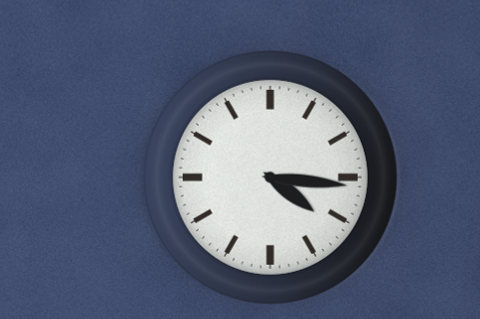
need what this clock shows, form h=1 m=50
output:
h=4 m=16
